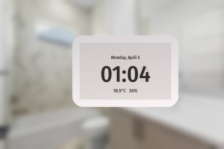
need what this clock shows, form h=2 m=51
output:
h=1 m=4
